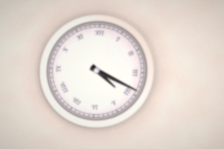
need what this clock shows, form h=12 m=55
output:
h=4 m=19
